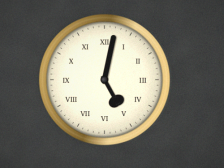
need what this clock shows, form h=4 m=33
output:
h=5 m=2
